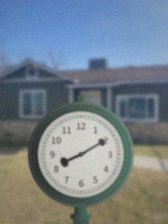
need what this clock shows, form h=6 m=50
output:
h=8 m=10
